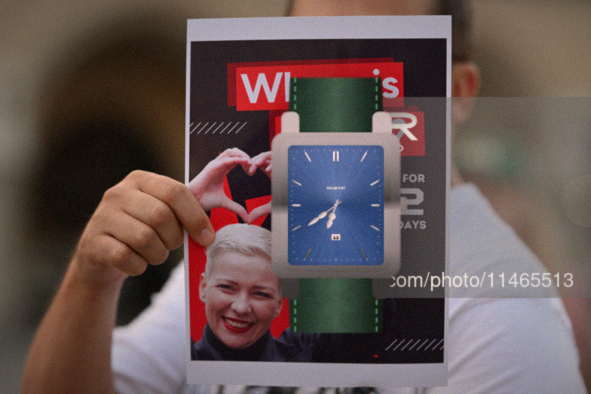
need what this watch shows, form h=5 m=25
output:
h=6 m=39
